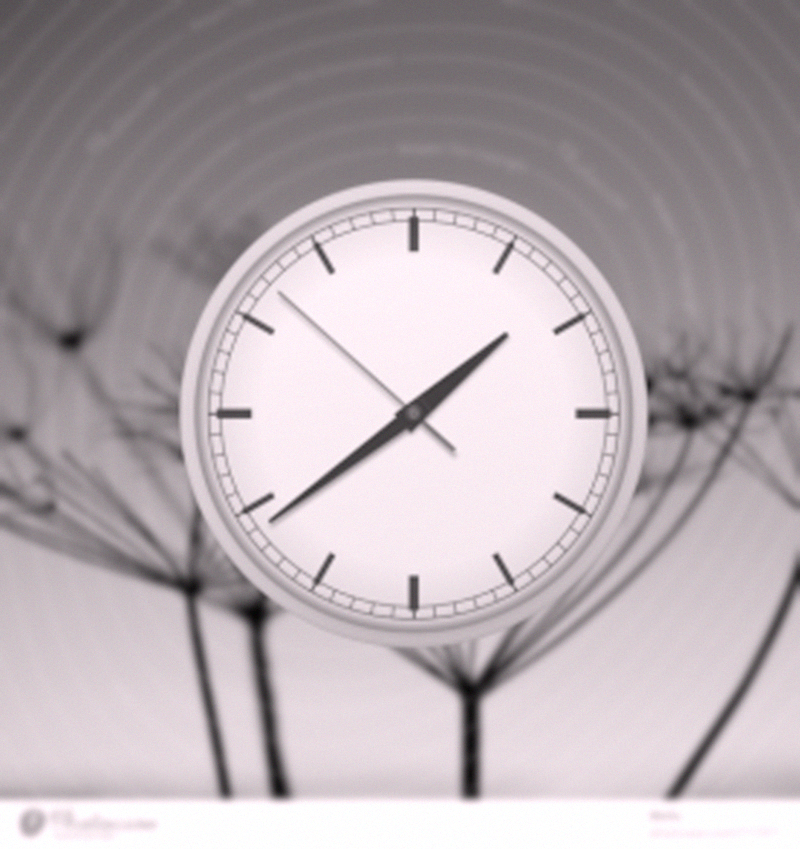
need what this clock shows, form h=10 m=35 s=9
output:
h=1 m=38 s=52
